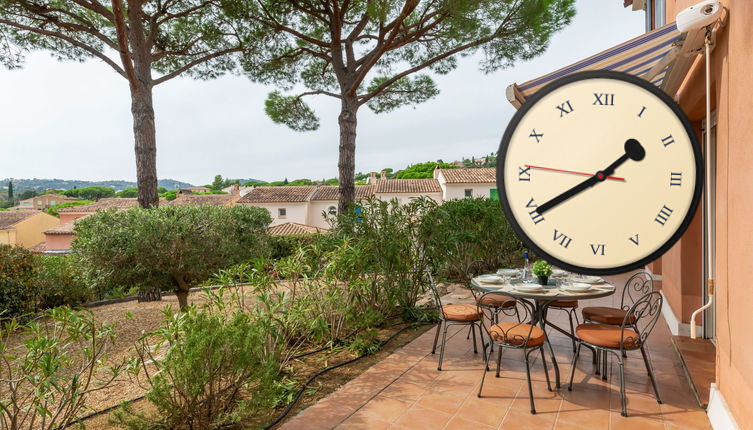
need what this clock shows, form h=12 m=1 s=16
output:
h=1 m=39 s=46
